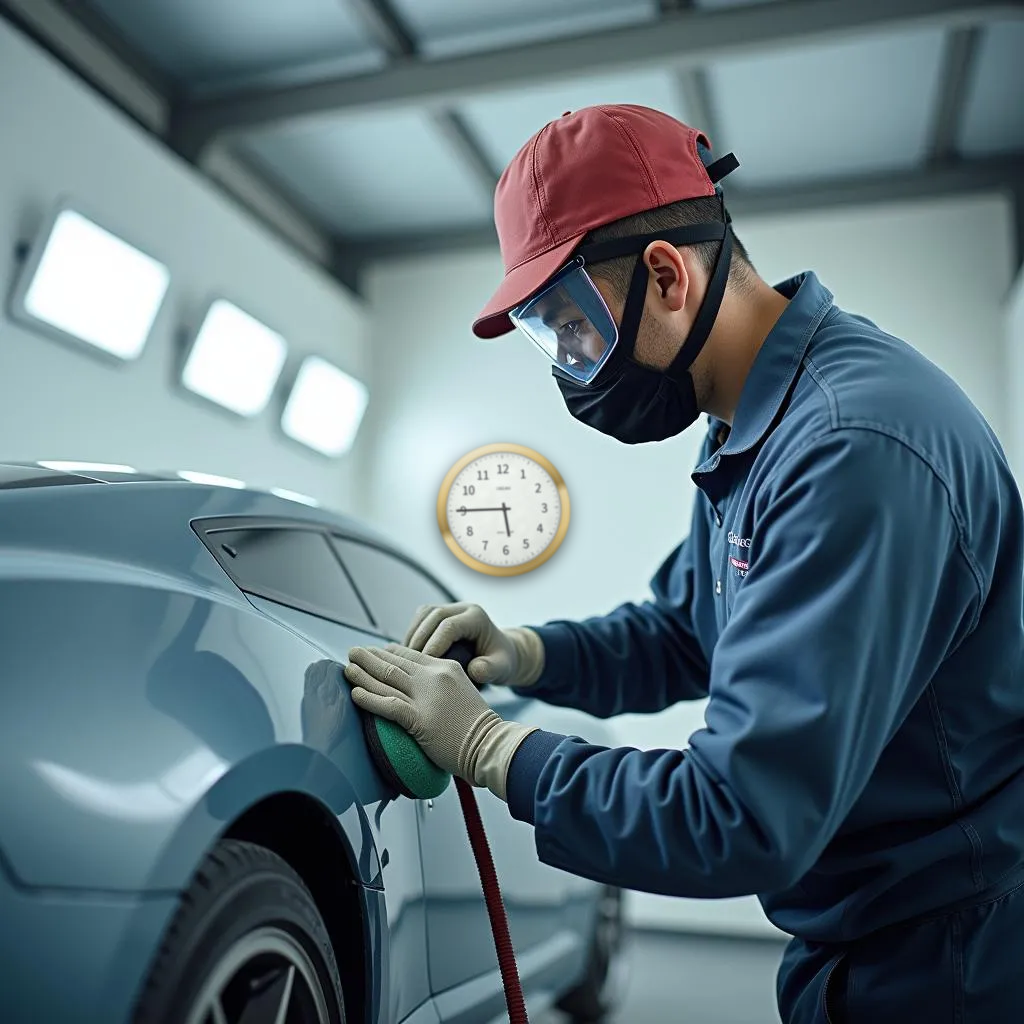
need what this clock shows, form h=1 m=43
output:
h=5 m=45
